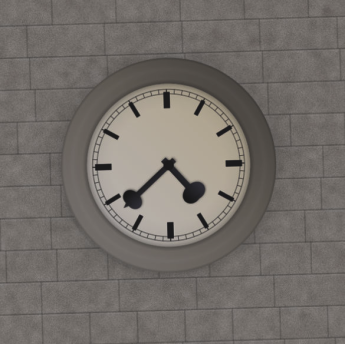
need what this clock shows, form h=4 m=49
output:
h=4 m=38
